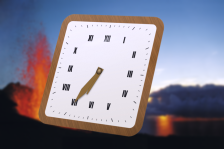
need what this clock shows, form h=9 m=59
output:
h=6 m=35
